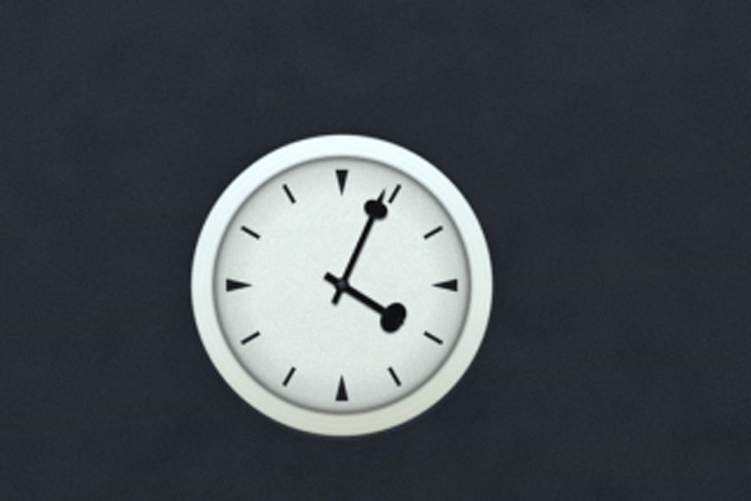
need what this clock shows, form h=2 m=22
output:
h=4 m=4
